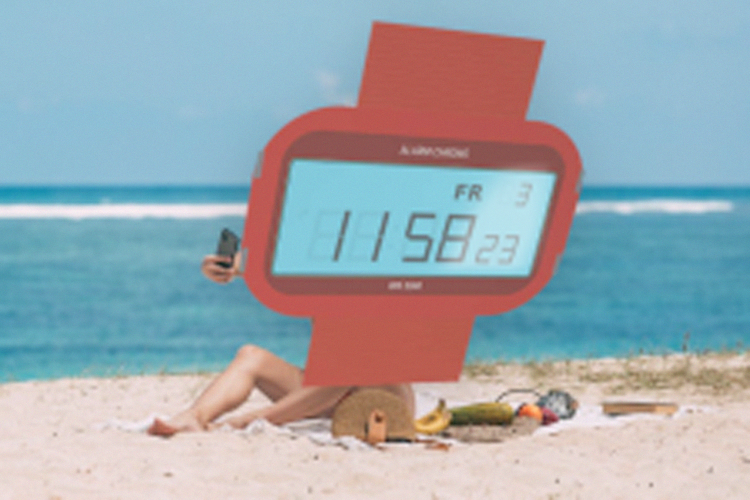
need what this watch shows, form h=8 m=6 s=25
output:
h=11 m=58 s=23
